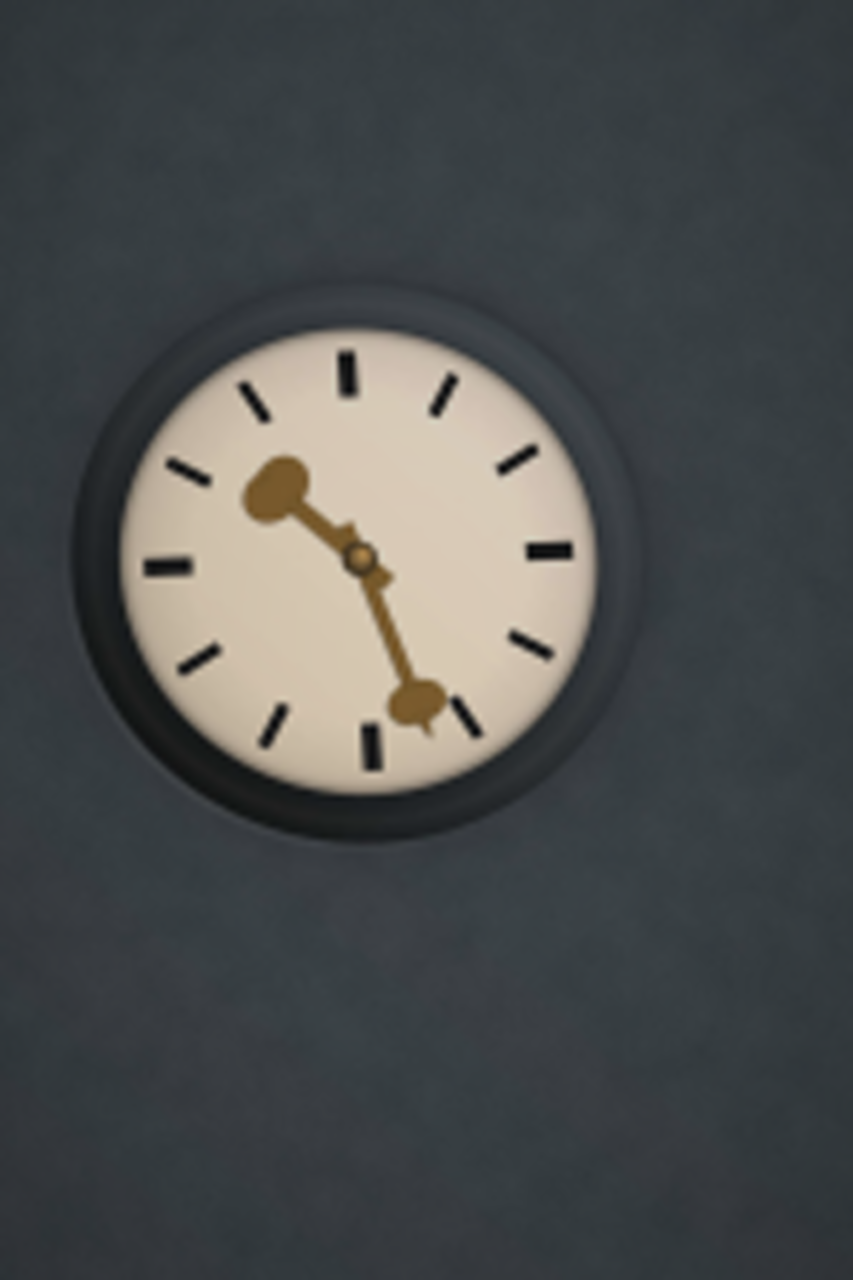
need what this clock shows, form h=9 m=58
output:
h=10 m=27
